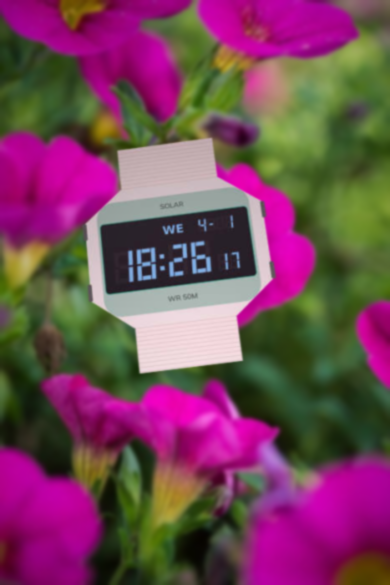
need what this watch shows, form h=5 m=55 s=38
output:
h=18 m=26 s=17
